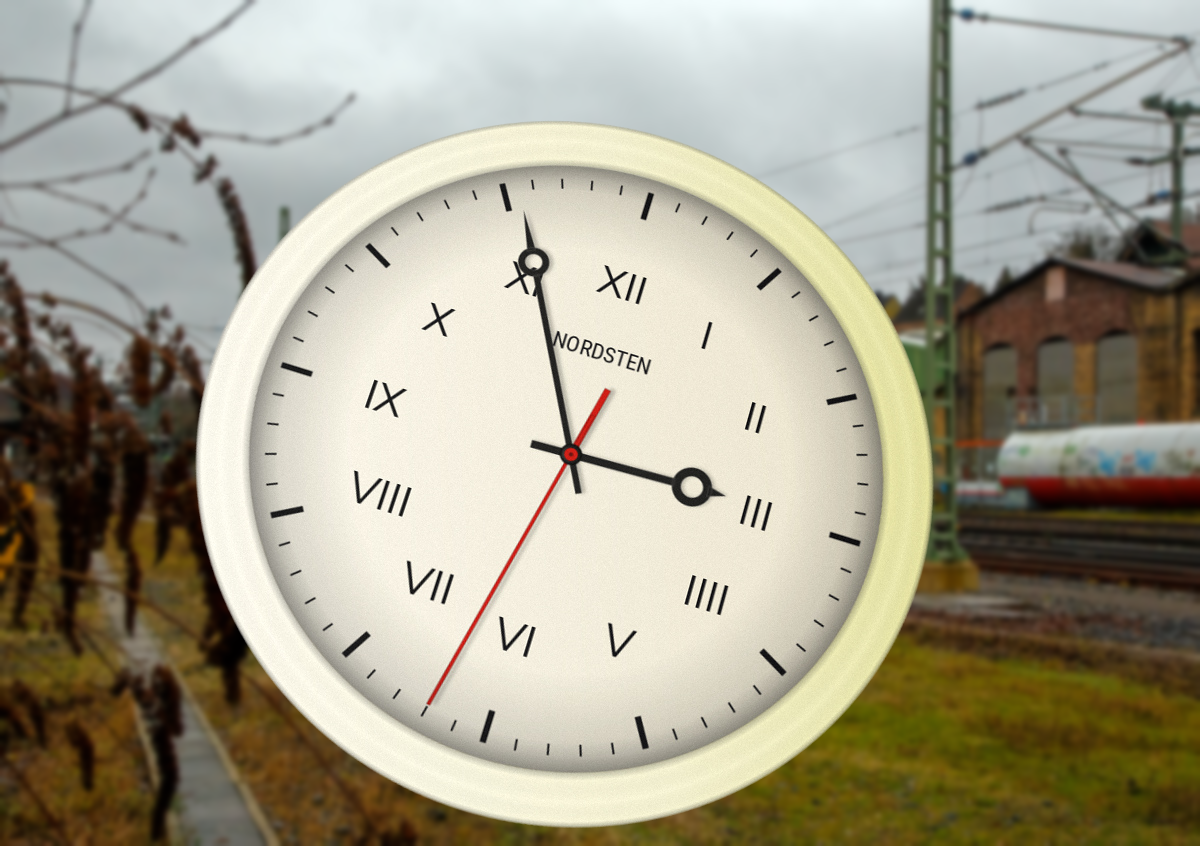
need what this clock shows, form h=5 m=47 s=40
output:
h=2 m=55 s=32
